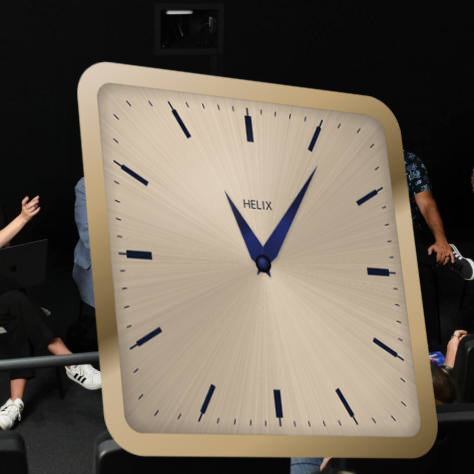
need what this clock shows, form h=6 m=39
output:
h=11 m=6
